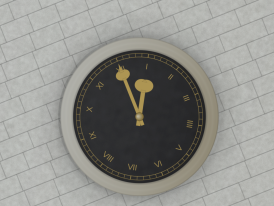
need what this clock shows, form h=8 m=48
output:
h=1 m=0
